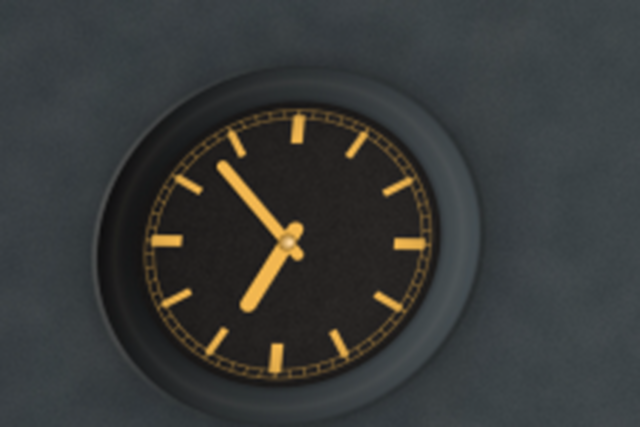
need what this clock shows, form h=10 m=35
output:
h=6 m=53
